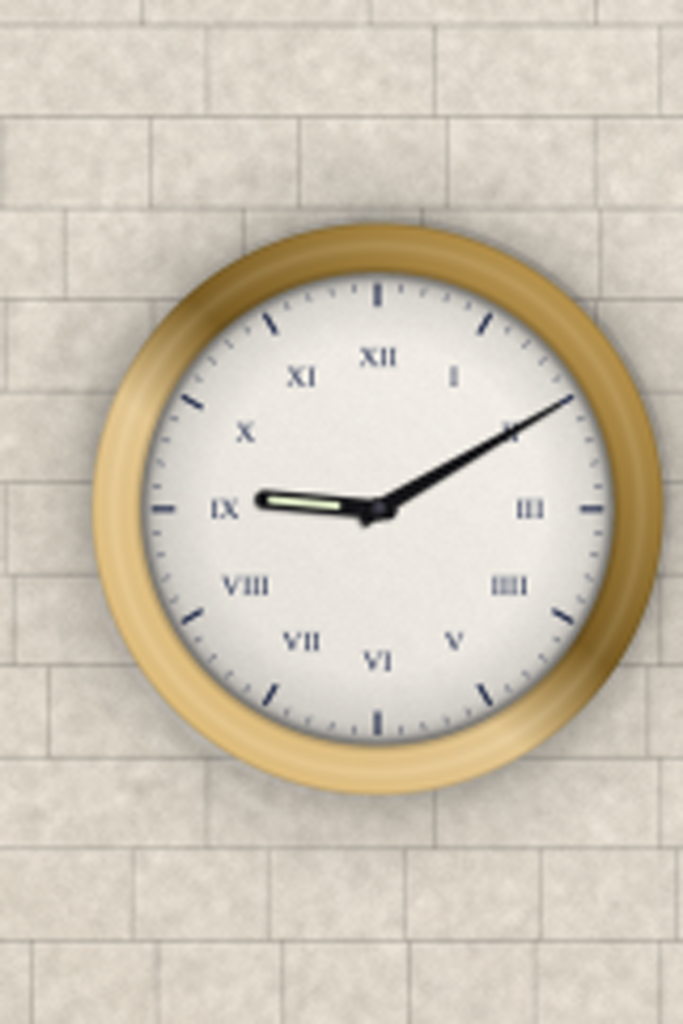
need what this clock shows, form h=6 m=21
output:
h=9 m=10
